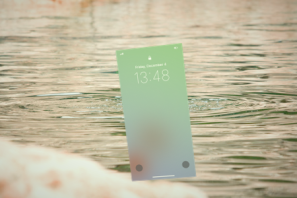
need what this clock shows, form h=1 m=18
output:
h=13 m=48
